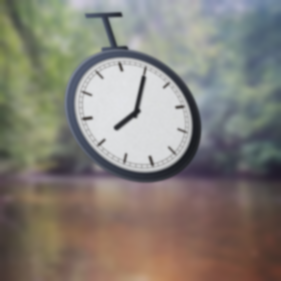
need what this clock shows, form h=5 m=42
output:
h=8 m=5
